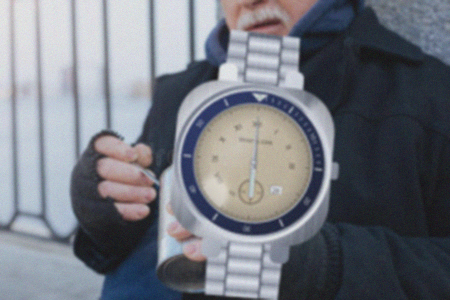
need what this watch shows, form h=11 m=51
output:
h=6 m=0
